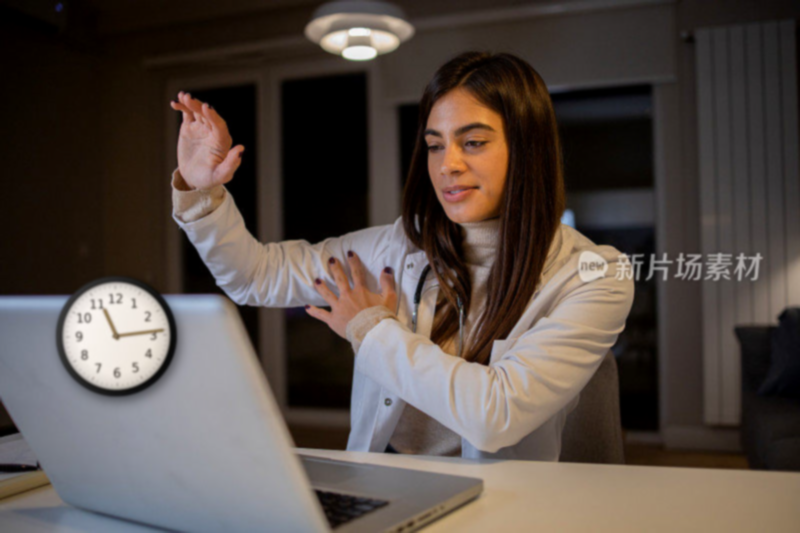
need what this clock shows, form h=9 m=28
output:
h=11 m=14
